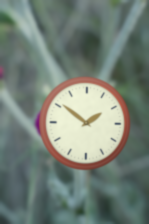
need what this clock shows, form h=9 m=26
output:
h=1 m=51
